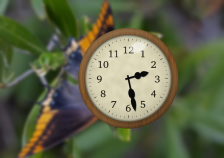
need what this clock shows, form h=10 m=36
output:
h=2 m=28
